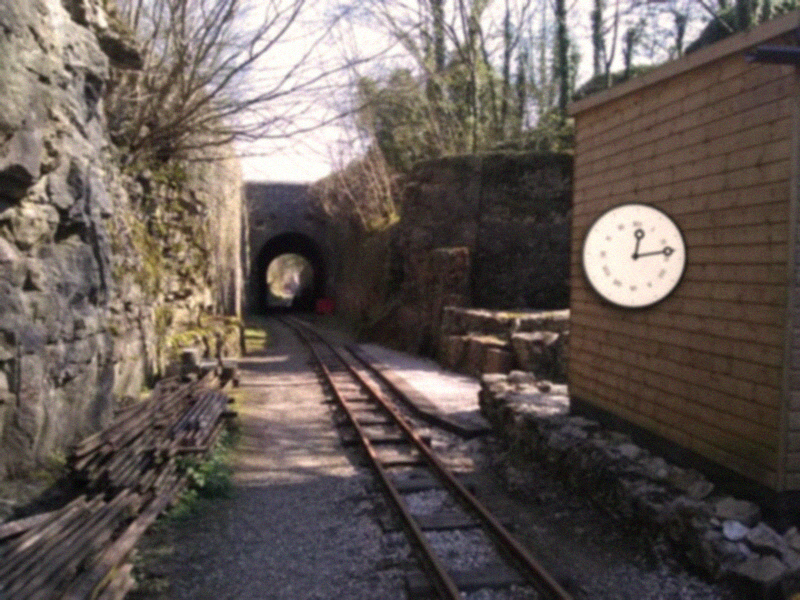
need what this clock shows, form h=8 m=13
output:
h=12 m=13
